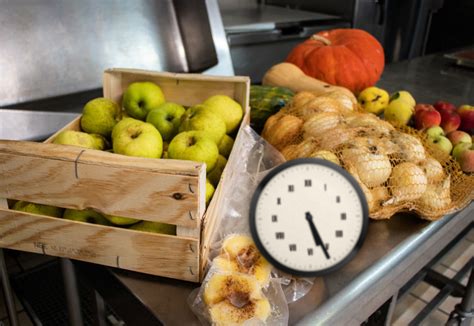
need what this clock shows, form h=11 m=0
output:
h=5 m=26
